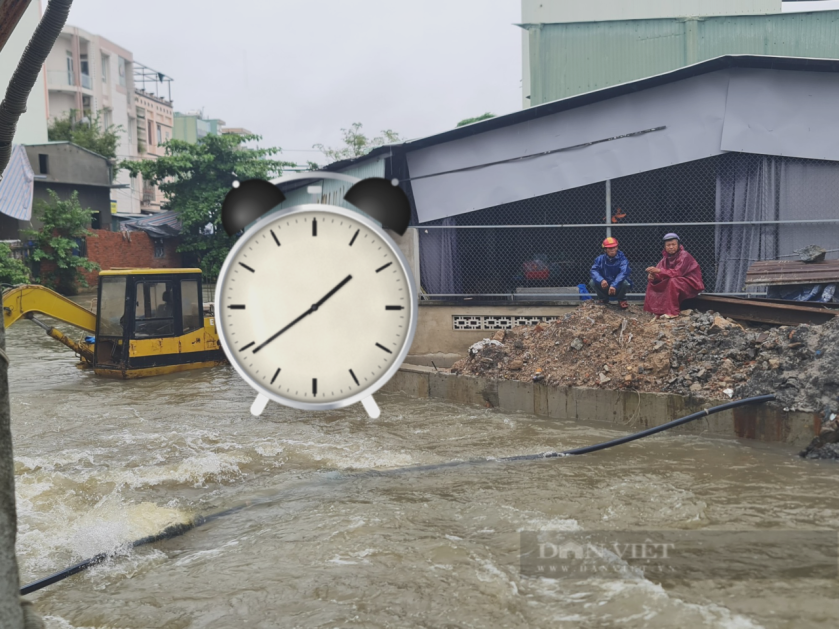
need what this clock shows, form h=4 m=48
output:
h=1 m=39
